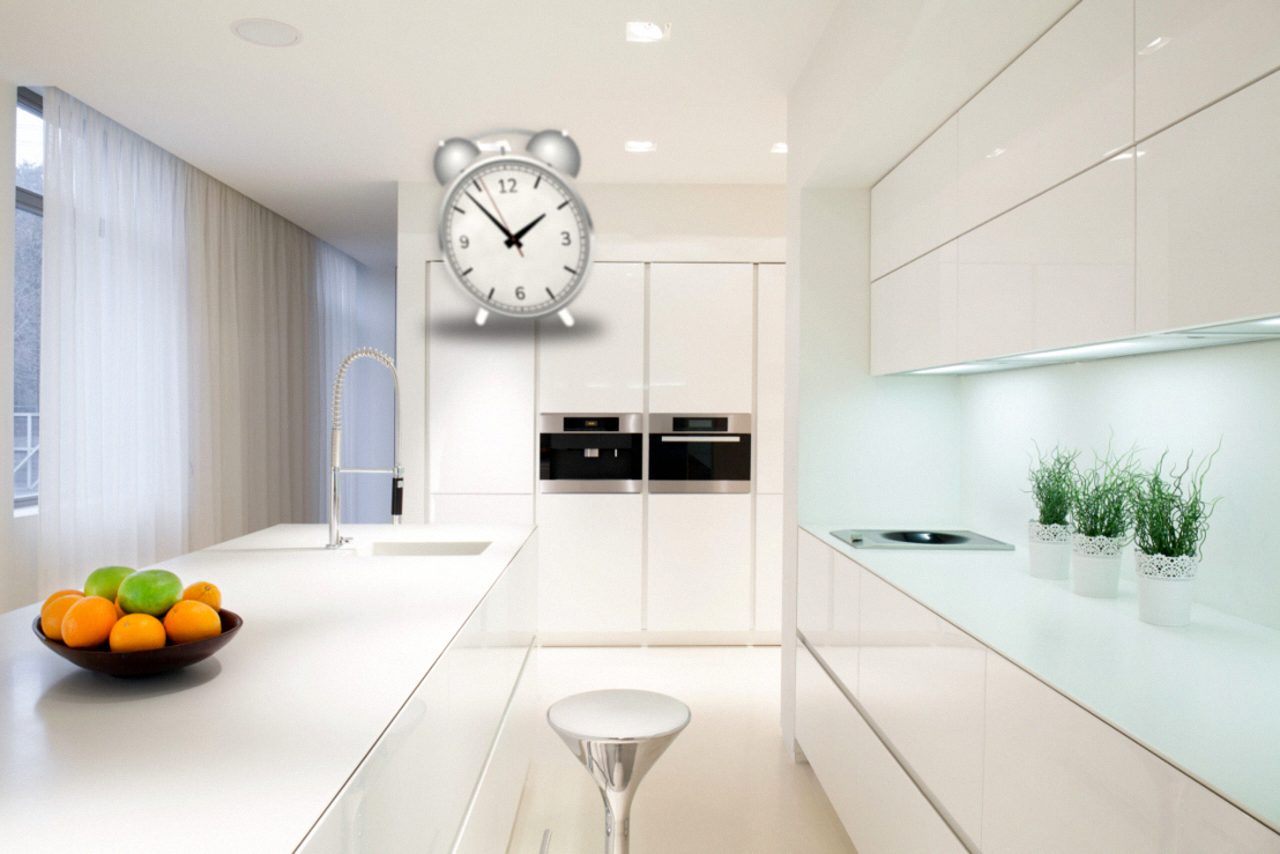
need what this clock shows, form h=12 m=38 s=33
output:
h=1 m=52 s=56
